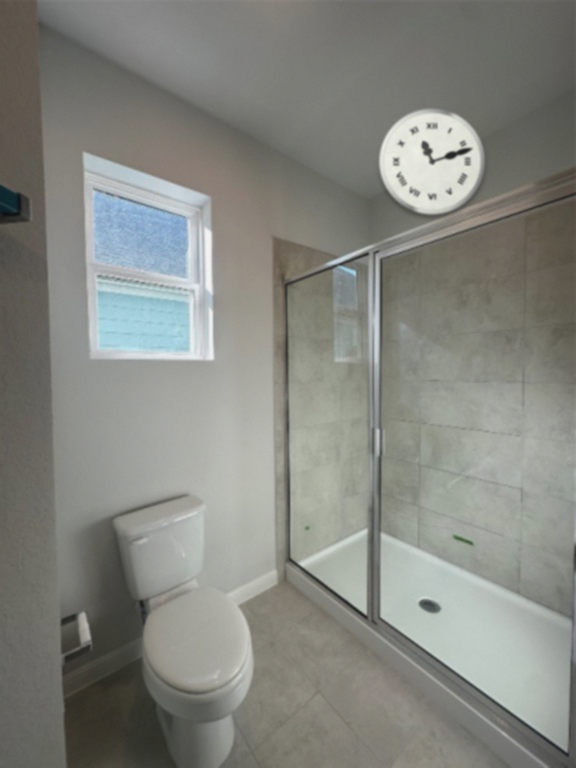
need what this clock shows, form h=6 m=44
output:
h=11 m=12
